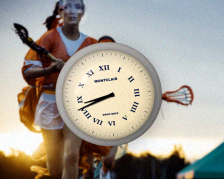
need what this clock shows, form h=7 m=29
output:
h=8 m=42
